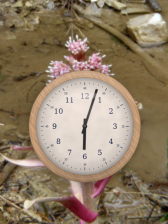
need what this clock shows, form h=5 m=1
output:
h=6 m=3
